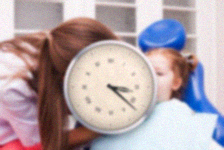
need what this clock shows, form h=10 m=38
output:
h=3 m=22
